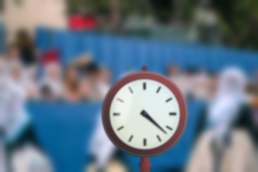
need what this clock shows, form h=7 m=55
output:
h=4 m=22
